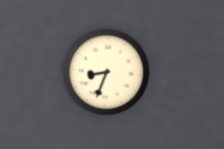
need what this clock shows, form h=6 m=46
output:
h=8 m=33
